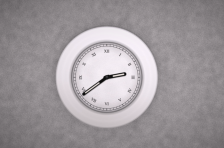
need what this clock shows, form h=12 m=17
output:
h=2 m=39
